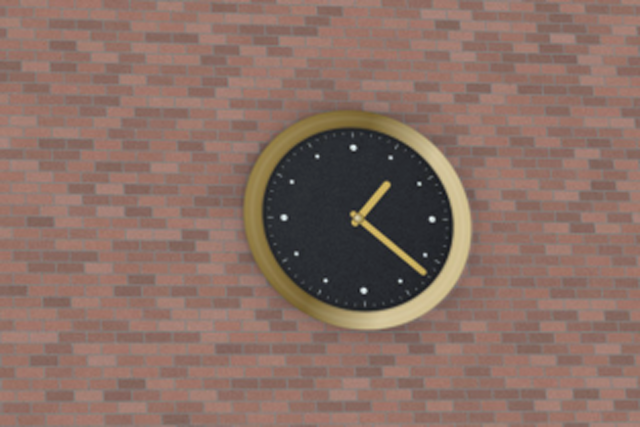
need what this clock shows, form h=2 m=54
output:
h=1 m=22
